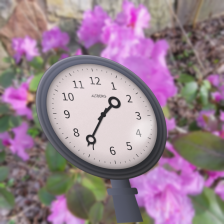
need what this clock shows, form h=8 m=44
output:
h=1 m=36
